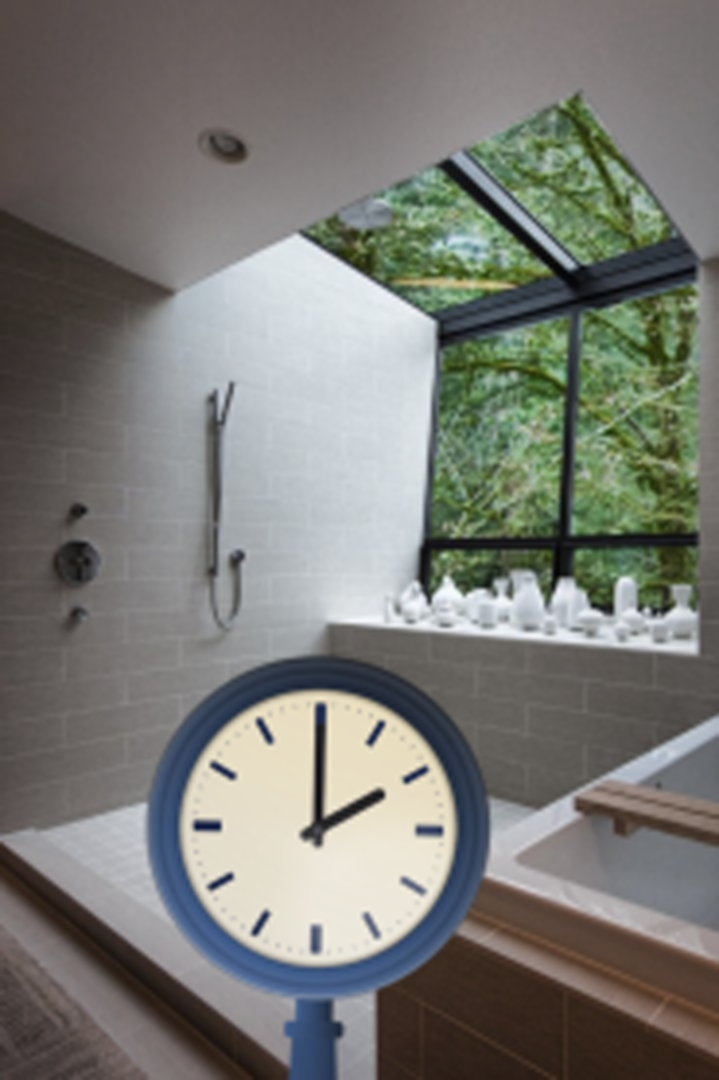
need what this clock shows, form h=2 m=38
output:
h=2 m=0
